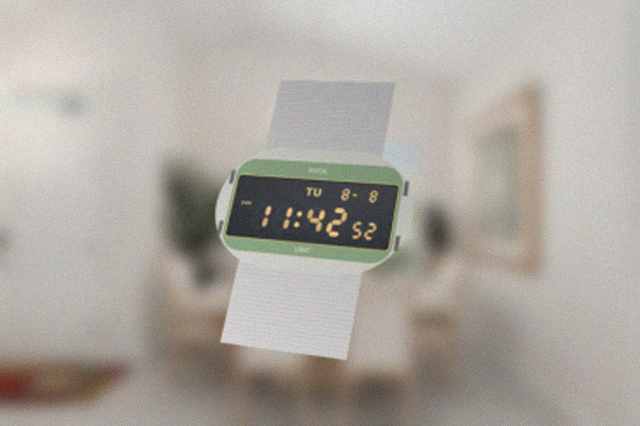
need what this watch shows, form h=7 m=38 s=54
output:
h=11 m=42 s=52
